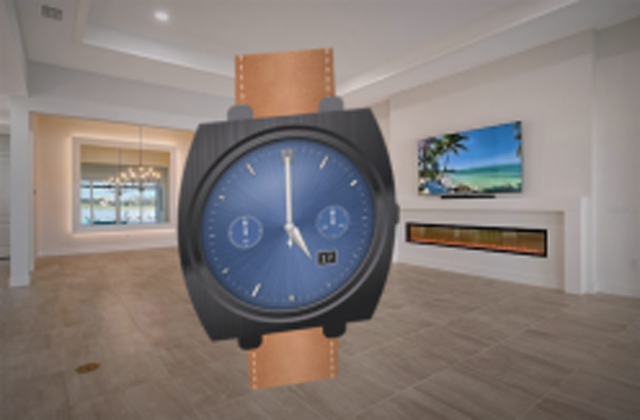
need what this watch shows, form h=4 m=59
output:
h=5 m=0
